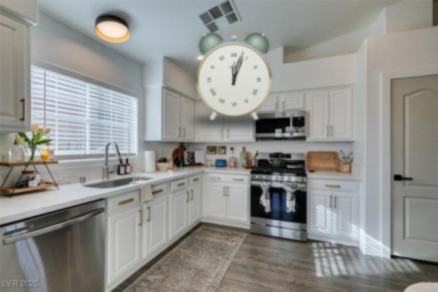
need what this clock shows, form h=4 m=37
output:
h=12 m=3
